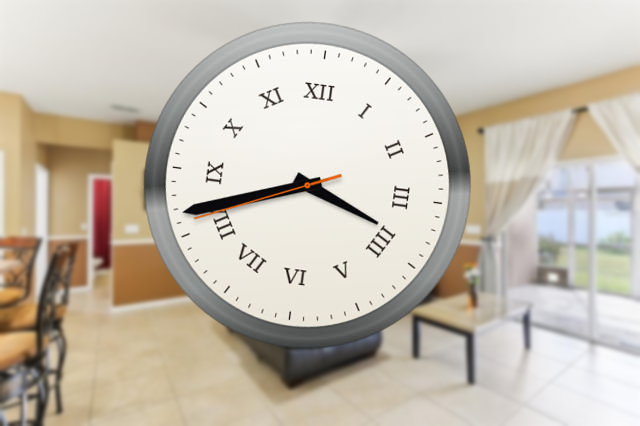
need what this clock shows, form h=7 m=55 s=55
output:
h=3 m=41 s=41
